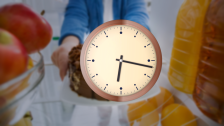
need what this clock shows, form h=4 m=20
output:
h=6 m=17
